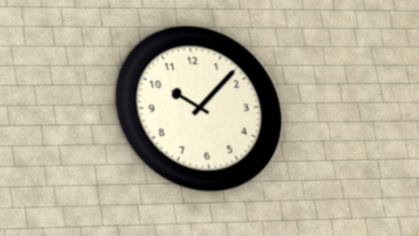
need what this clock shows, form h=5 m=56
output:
h=10 m=8
